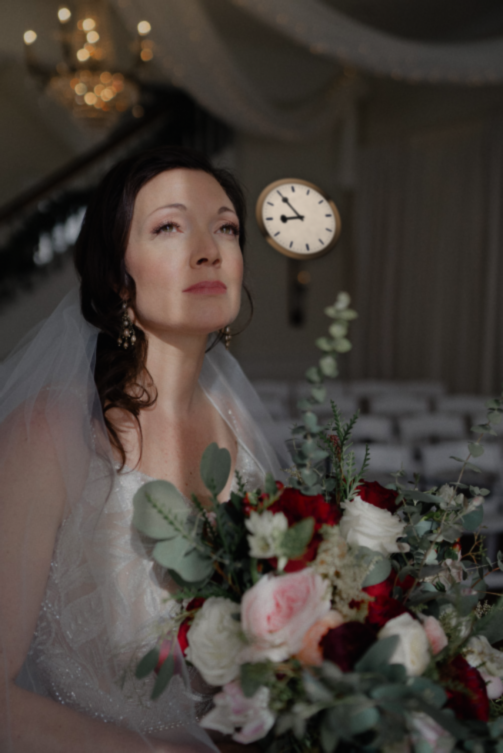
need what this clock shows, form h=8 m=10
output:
h=8 m=55
